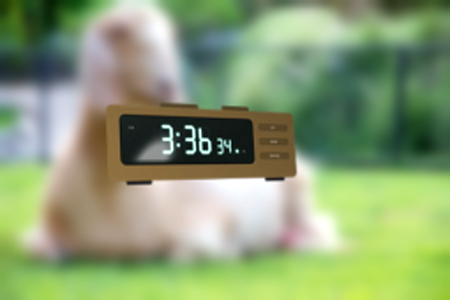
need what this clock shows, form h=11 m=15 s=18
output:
h=3 m=36 s=34
